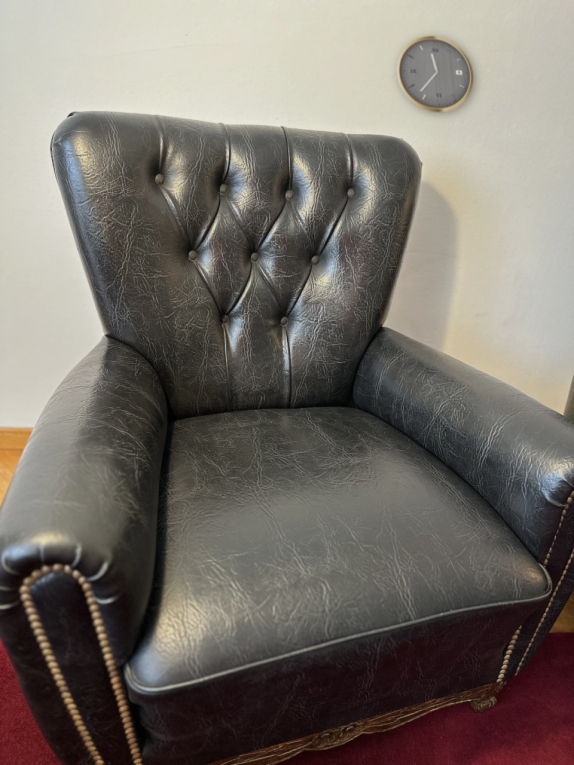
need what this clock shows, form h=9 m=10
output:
h=11 m=37
